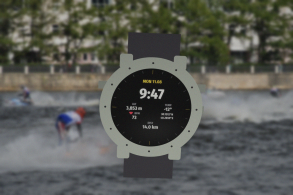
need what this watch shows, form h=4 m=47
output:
h=9 m=47
